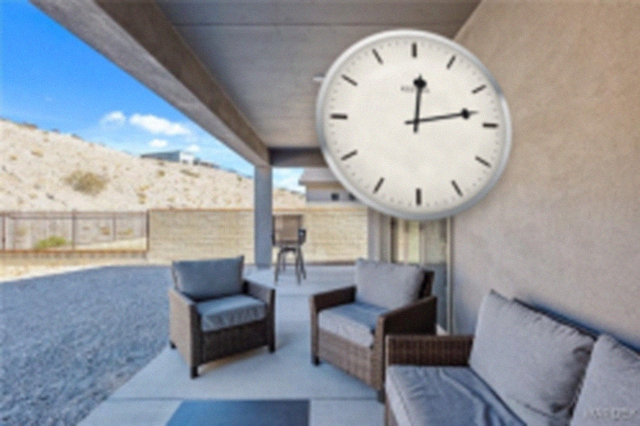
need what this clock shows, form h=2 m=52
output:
h=12 m=13
